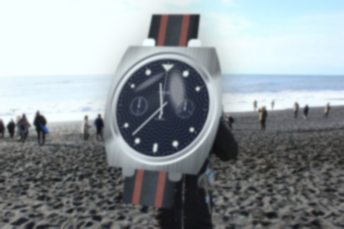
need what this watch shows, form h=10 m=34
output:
h=11 m=37
